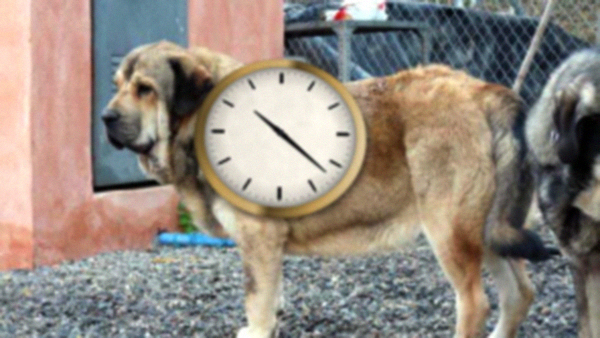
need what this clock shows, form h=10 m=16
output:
h=10 m=22
